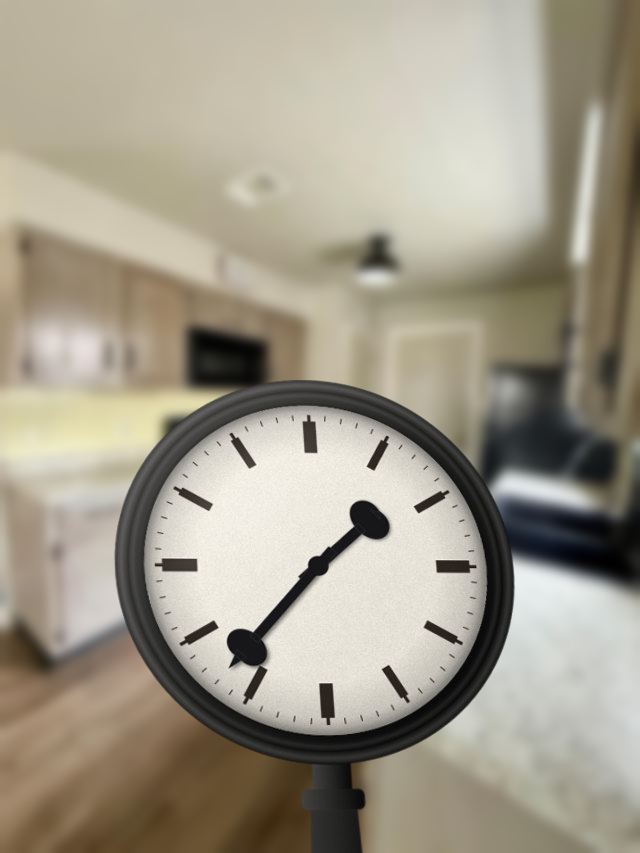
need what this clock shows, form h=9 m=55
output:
h=1 m=37
